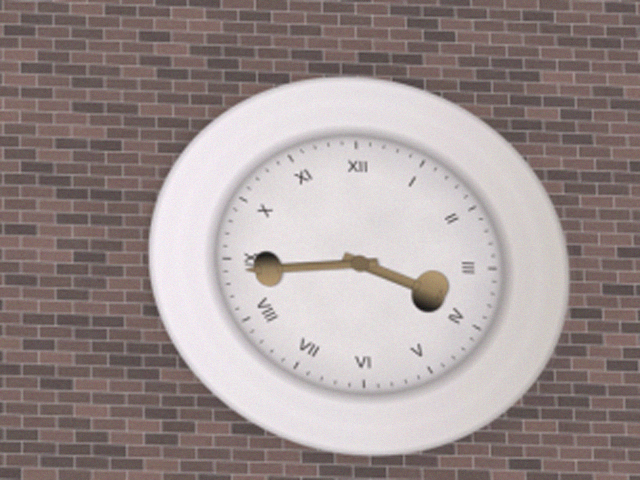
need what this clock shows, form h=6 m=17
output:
h=3 m=44
